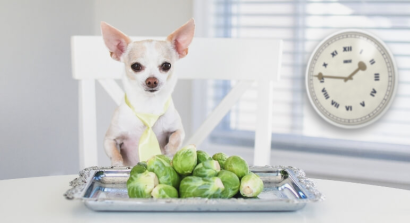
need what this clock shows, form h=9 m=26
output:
h=1 m=46
